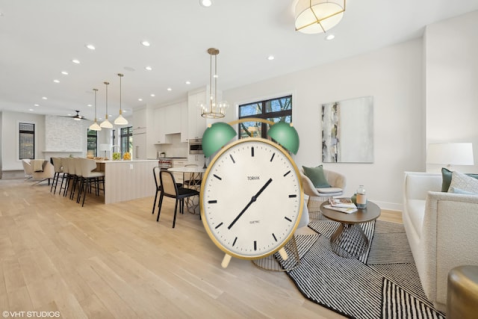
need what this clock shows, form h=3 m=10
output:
h=1 m=38
